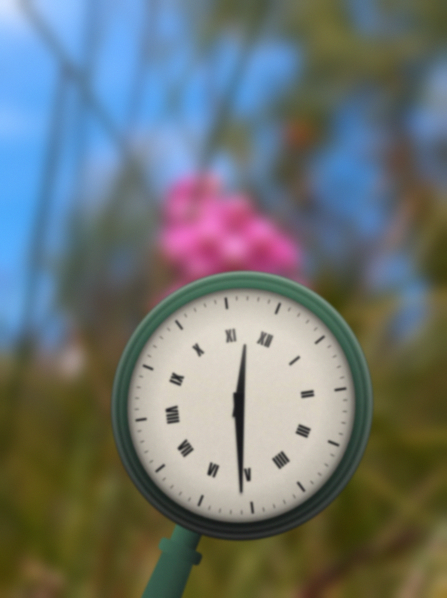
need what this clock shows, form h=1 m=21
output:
h=11 m=26
